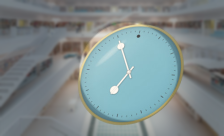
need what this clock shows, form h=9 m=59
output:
h=6 m=55
